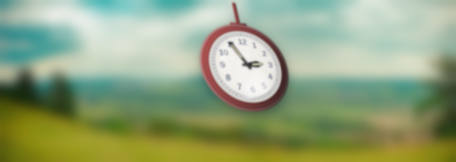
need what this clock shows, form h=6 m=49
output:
h=2 m=55
